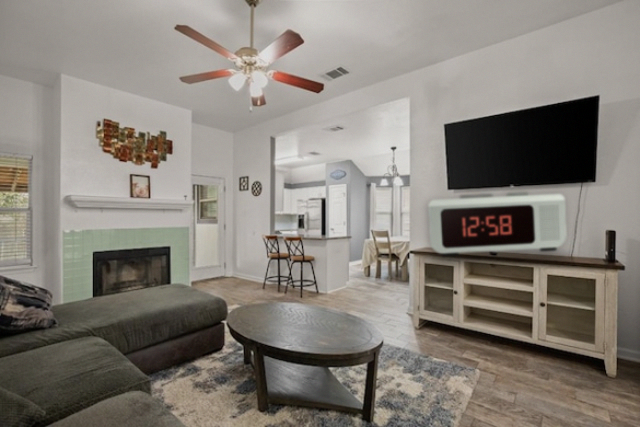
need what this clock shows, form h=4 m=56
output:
h=12 m=58
